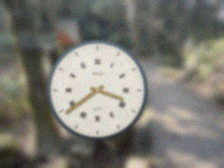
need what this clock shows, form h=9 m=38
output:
h=3 m=39
